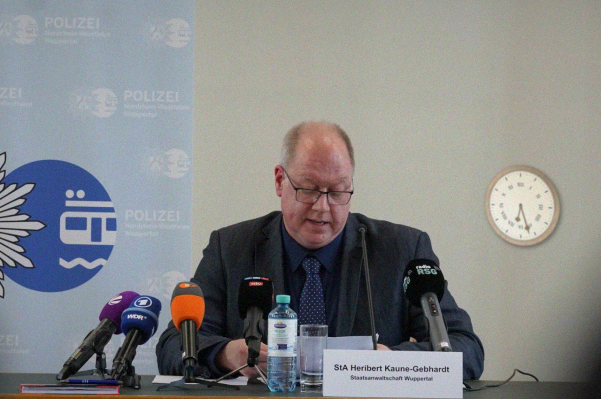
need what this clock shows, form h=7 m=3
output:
h=6 m=27
